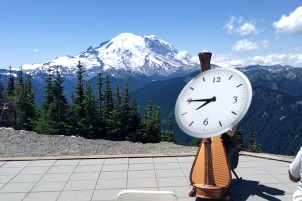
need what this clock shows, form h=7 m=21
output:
h=7 m=45
